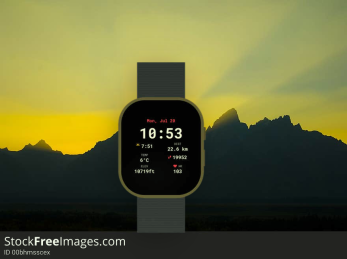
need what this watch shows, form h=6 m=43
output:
h=10 m=53
